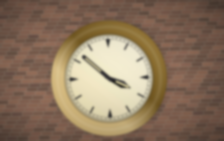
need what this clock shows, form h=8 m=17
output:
h=3 m=52
